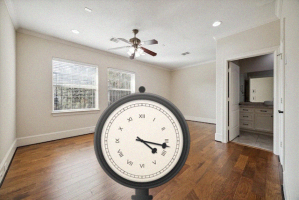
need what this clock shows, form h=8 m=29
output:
h=4 m=17
